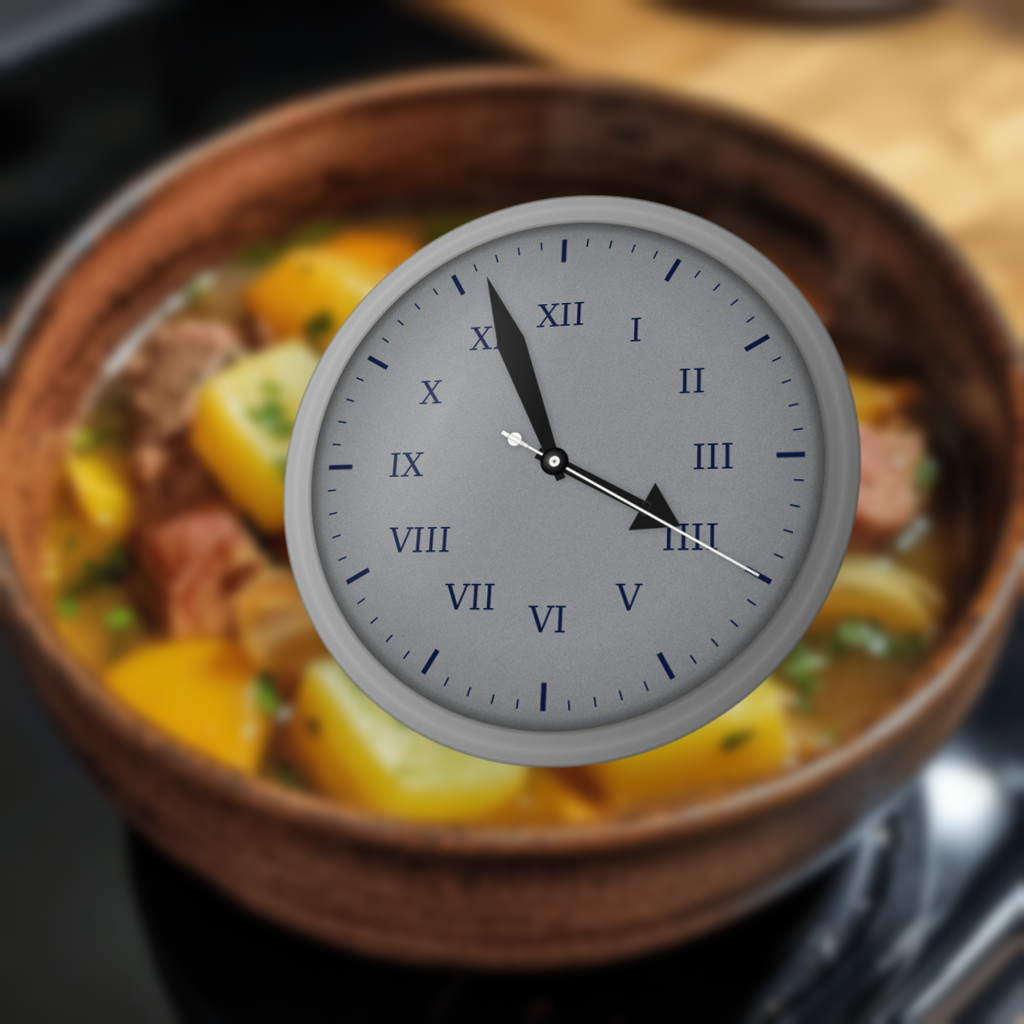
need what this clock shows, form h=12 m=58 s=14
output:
h=3 m=56 s=20
